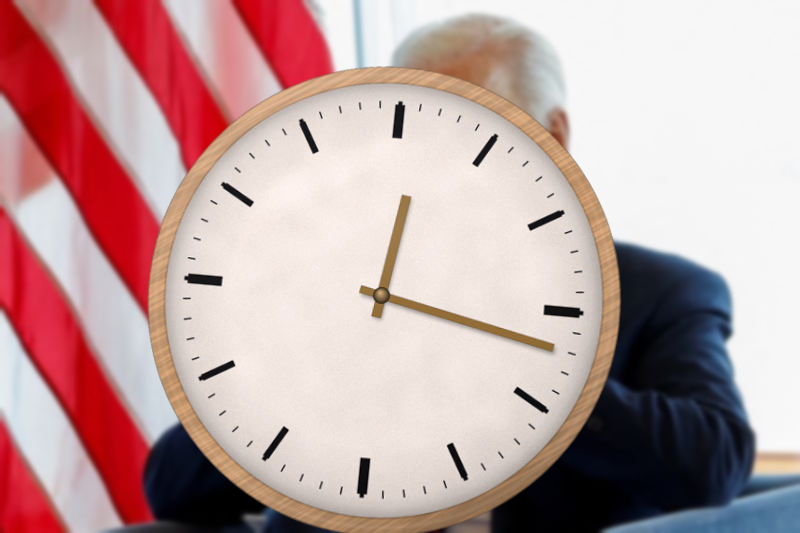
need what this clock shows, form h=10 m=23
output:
h=12 m=17
